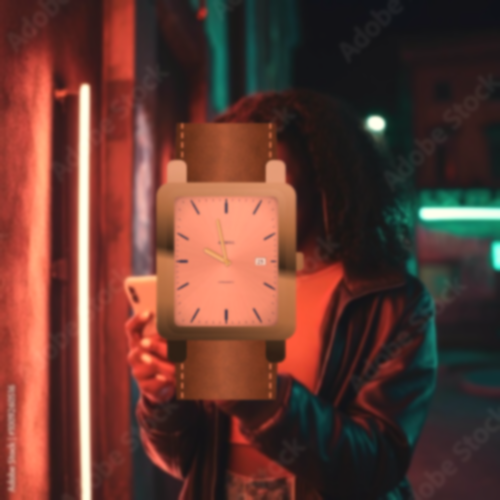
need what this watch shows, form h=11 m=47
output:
h=9 m=58
